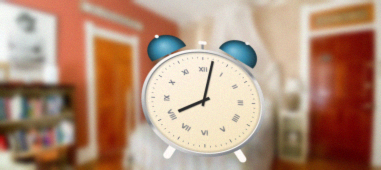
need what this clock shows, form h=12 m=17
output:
h=8 m=2
